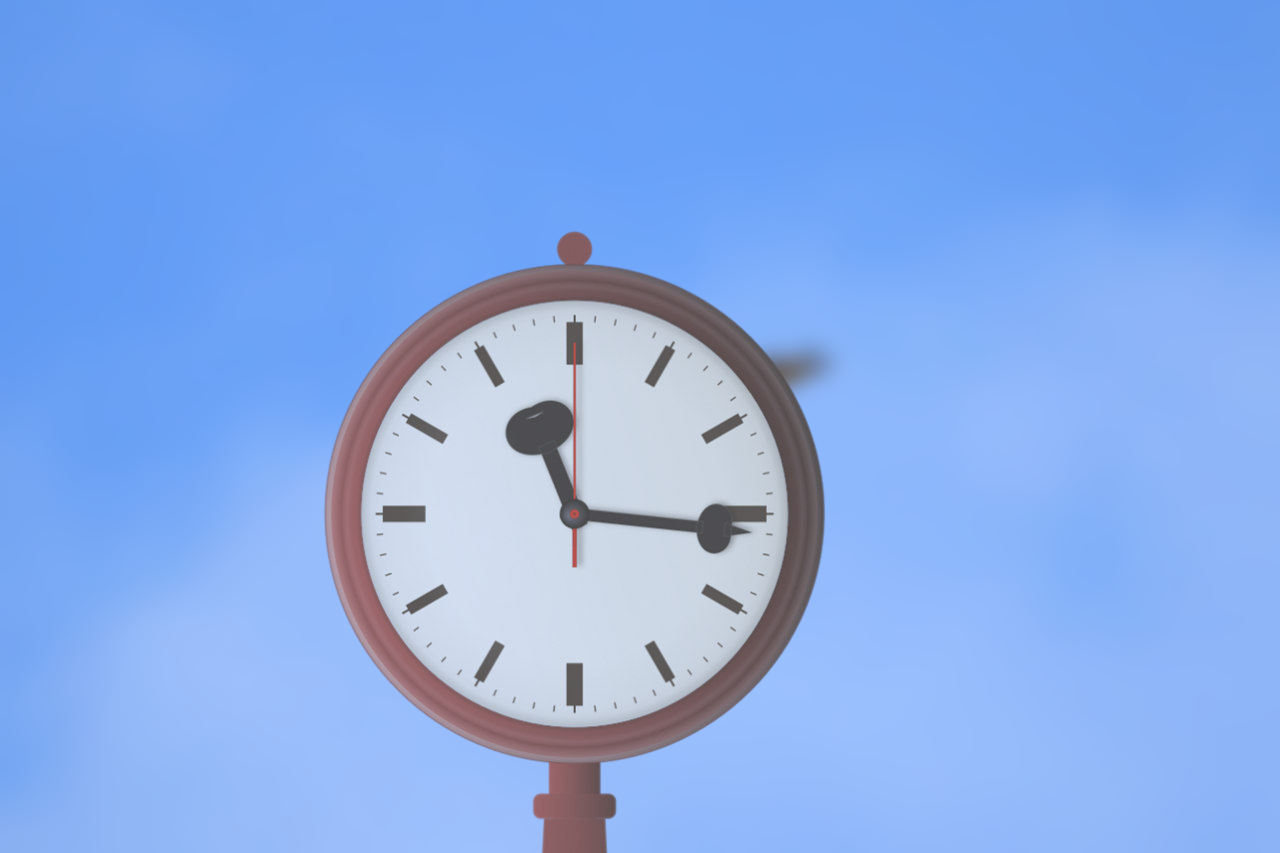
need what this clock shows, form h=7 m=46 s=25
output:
h=11 m=16 s=0
